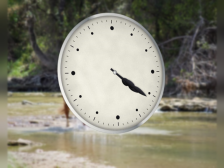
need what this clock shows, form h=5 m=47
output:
h=4 m=21
